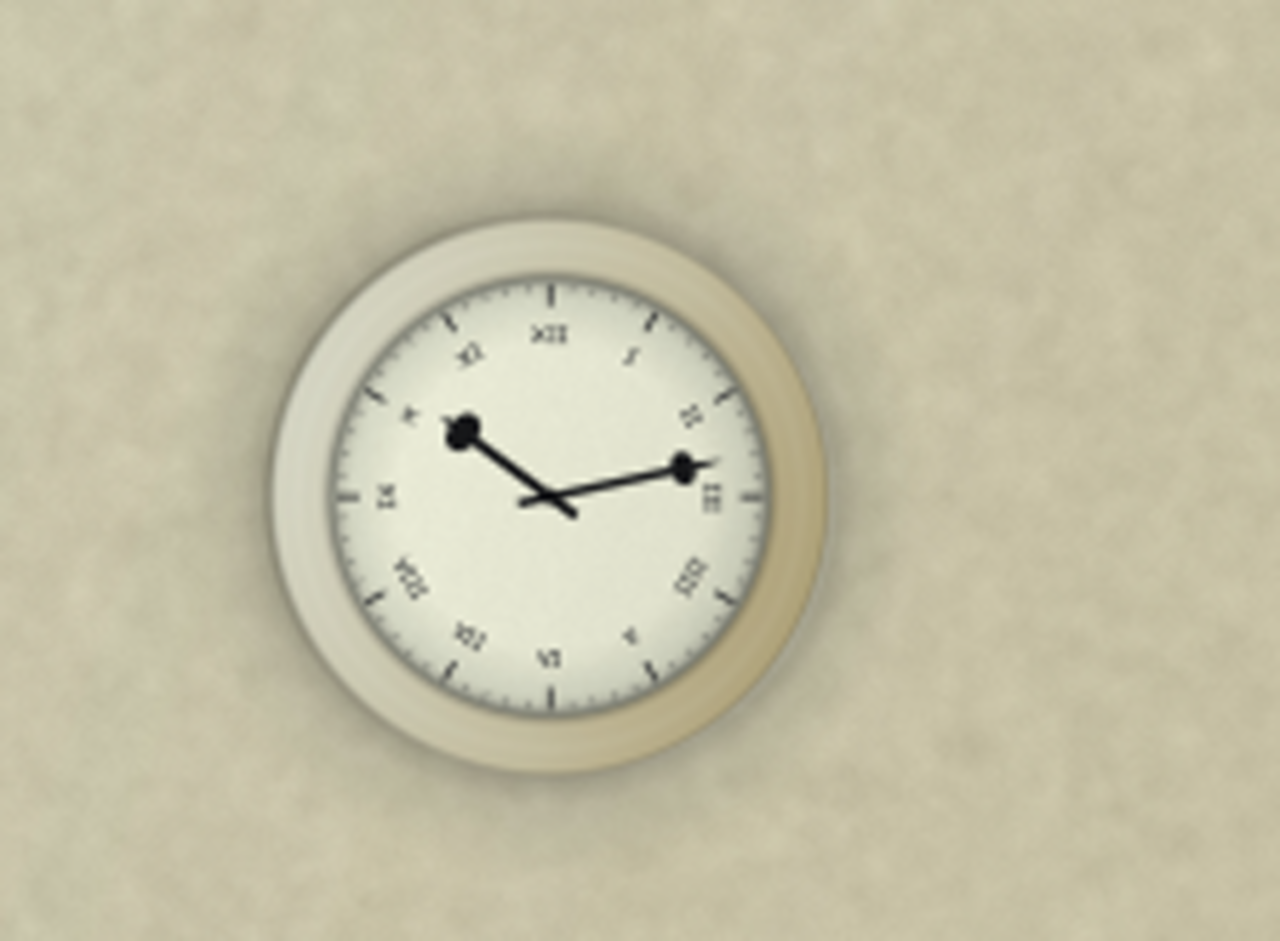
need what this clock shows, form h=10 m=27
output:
h=10 m=13
